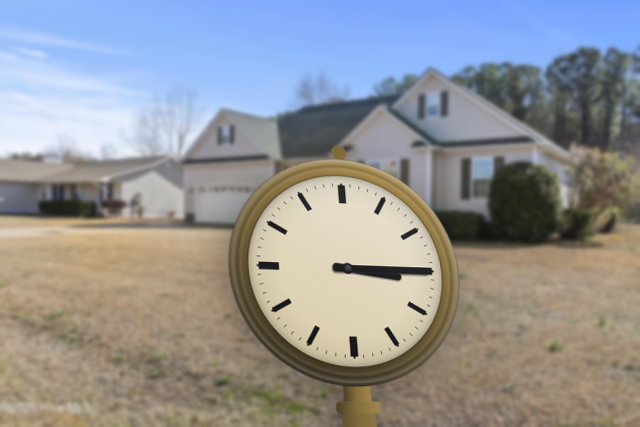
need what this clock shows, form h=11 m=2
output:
h=3 m=15
